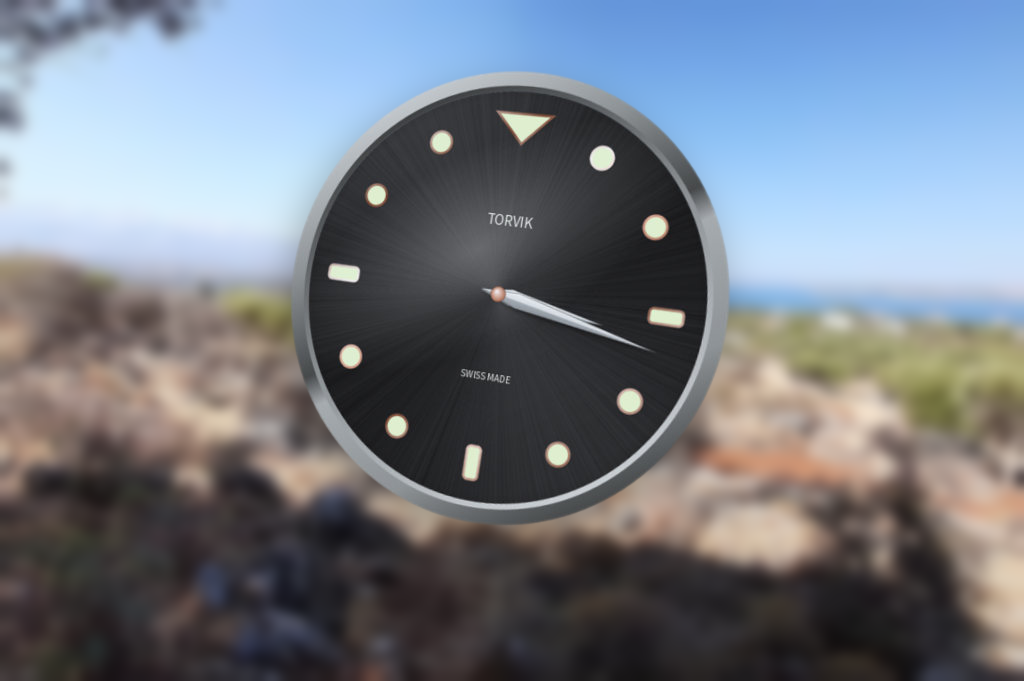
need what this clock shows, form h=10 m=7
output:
h=3 m=17
